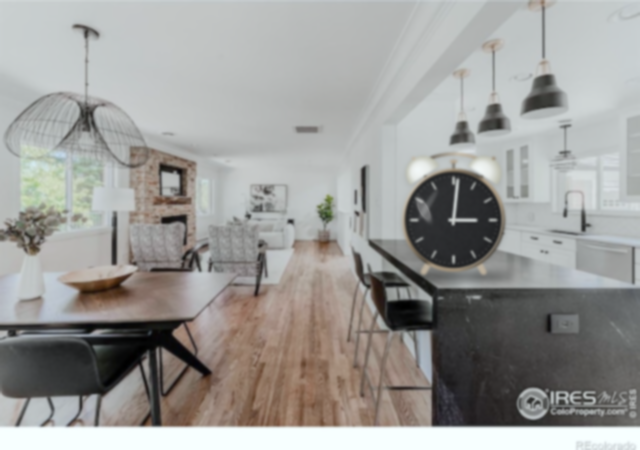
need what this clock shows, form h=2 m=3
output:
h=3 m=1
